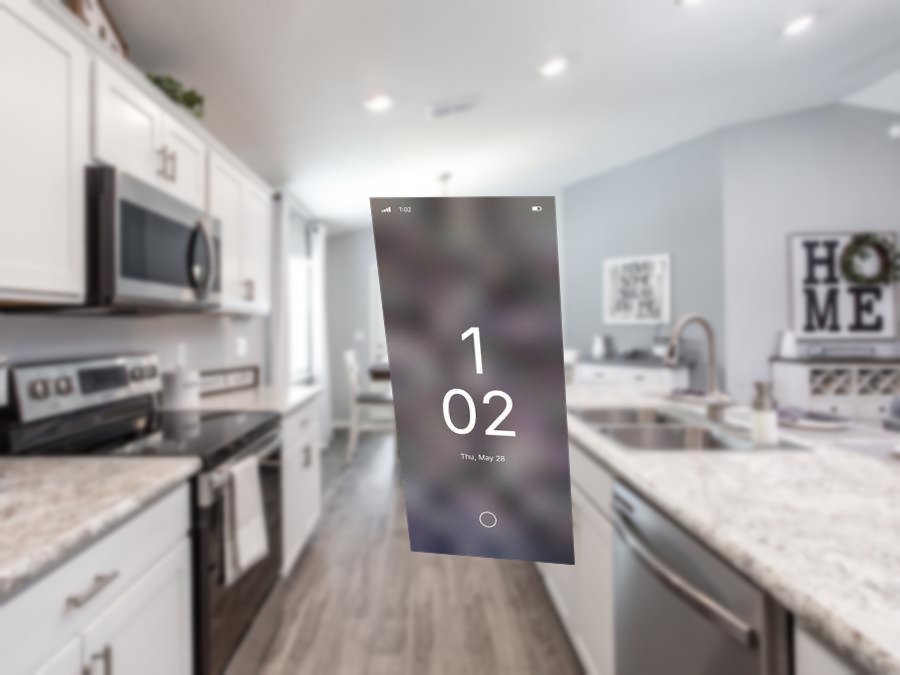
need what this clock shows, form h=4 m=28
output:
h=1 m=2
